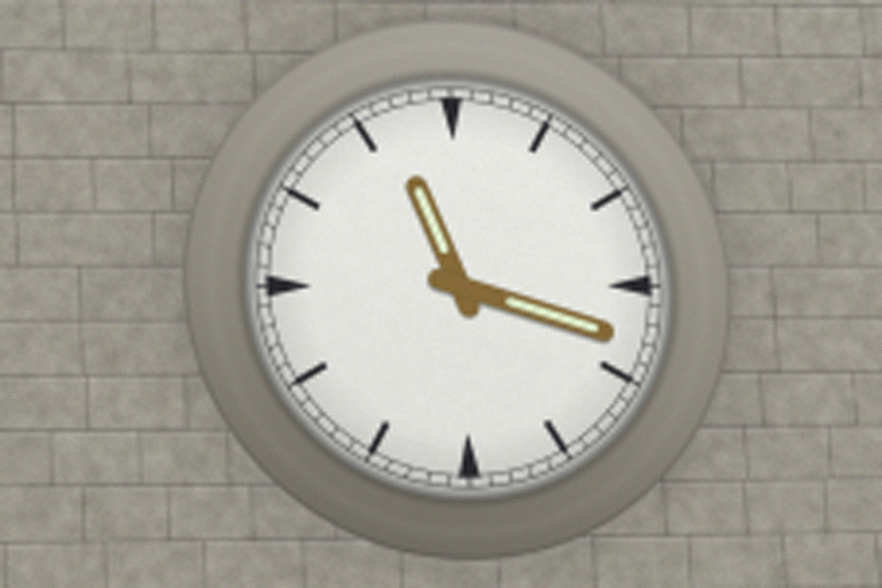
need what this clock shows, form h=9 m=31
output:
h=11 m=18
